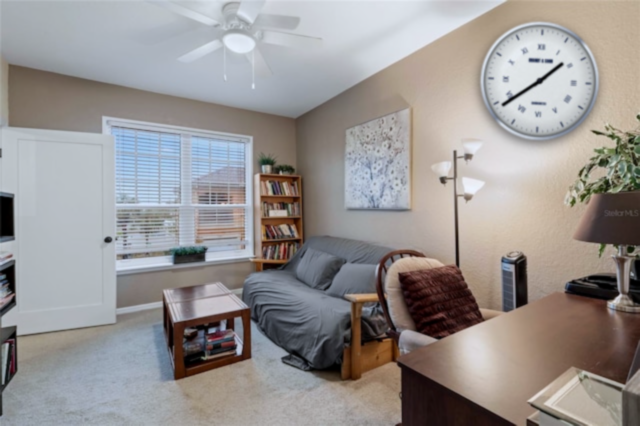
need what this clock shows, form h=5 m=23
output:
h=1 m=39
